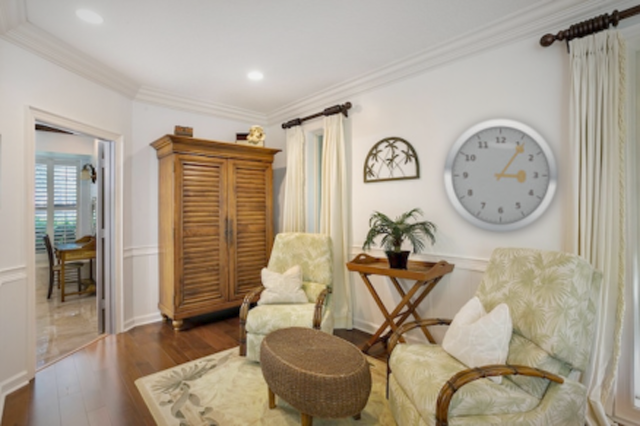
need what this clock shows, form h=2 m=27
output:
h=3 m=6
